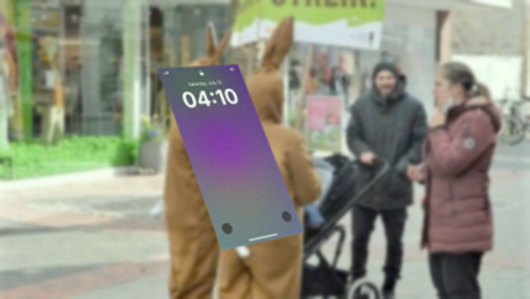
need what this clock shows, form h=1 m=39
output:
h=4 m=10
